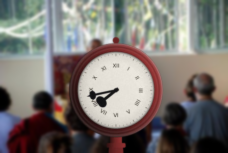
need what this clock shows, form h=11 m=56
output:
h=7 m=43
